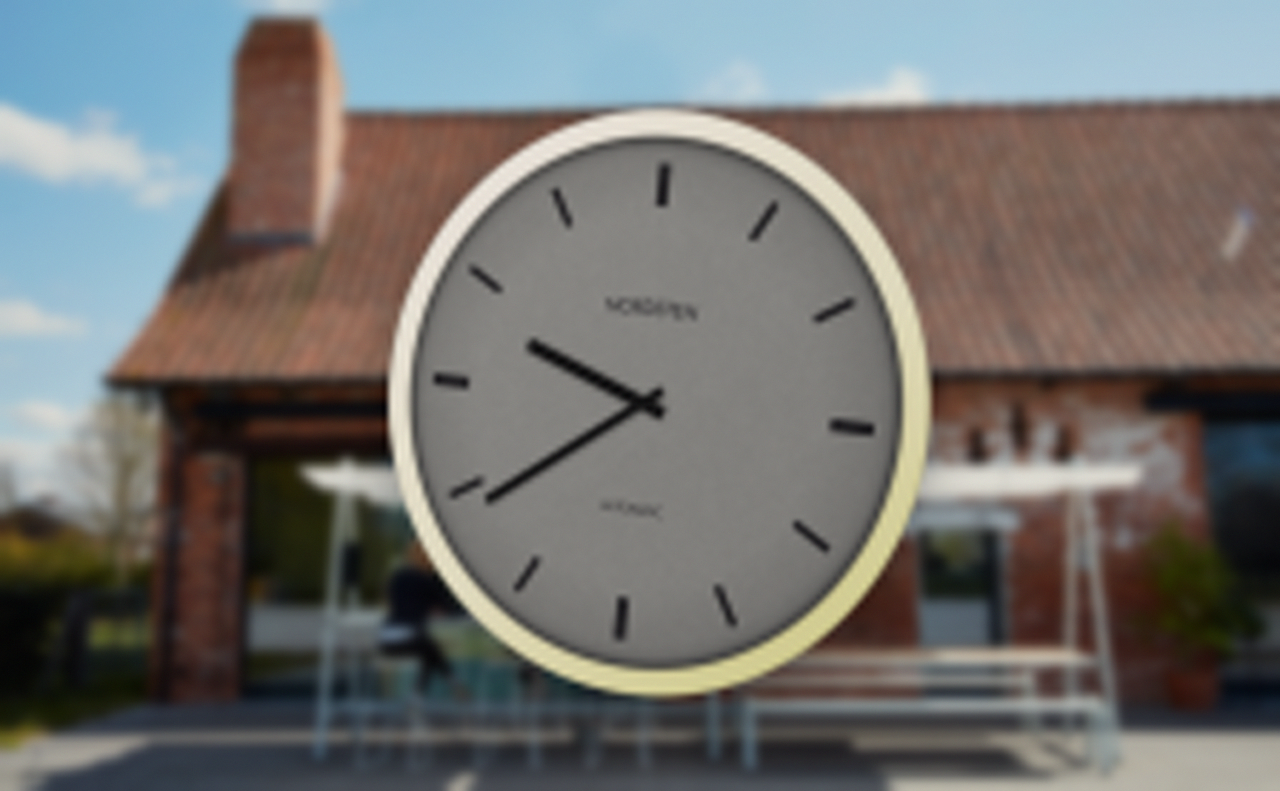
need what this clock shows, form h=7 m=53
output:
h=9 m=39
